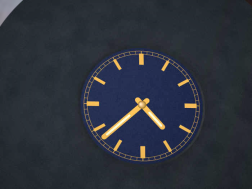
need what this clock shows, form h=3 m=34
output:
h=4 m=38
